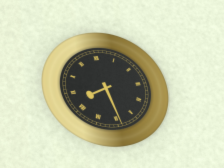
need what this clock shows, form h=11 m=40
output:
h=8 m=29
